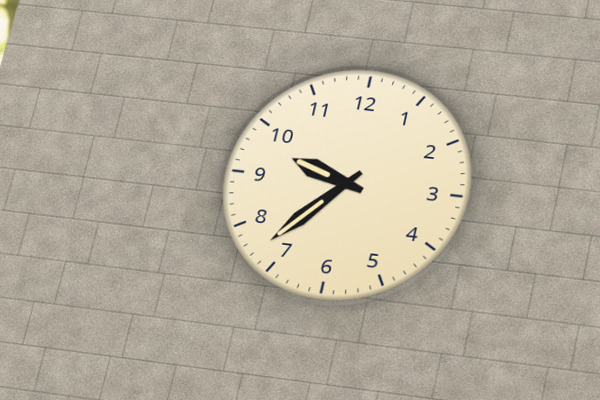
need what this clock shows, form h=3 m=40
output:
h=9 m=37
